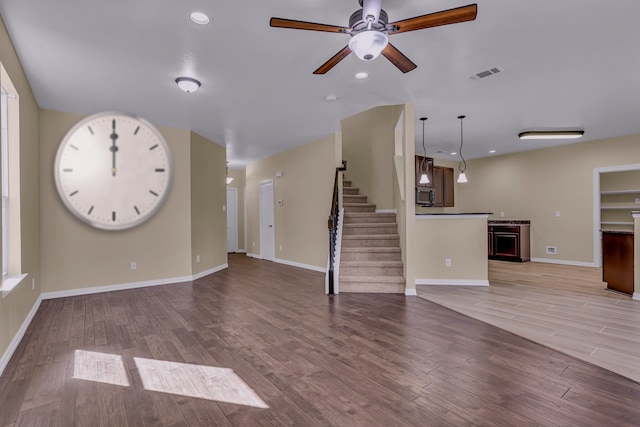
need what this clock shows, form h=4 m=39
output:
h=12 m=0
